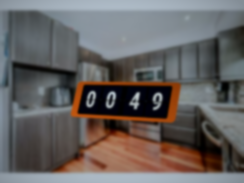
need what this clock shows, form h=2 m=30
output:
h=0 m=49
